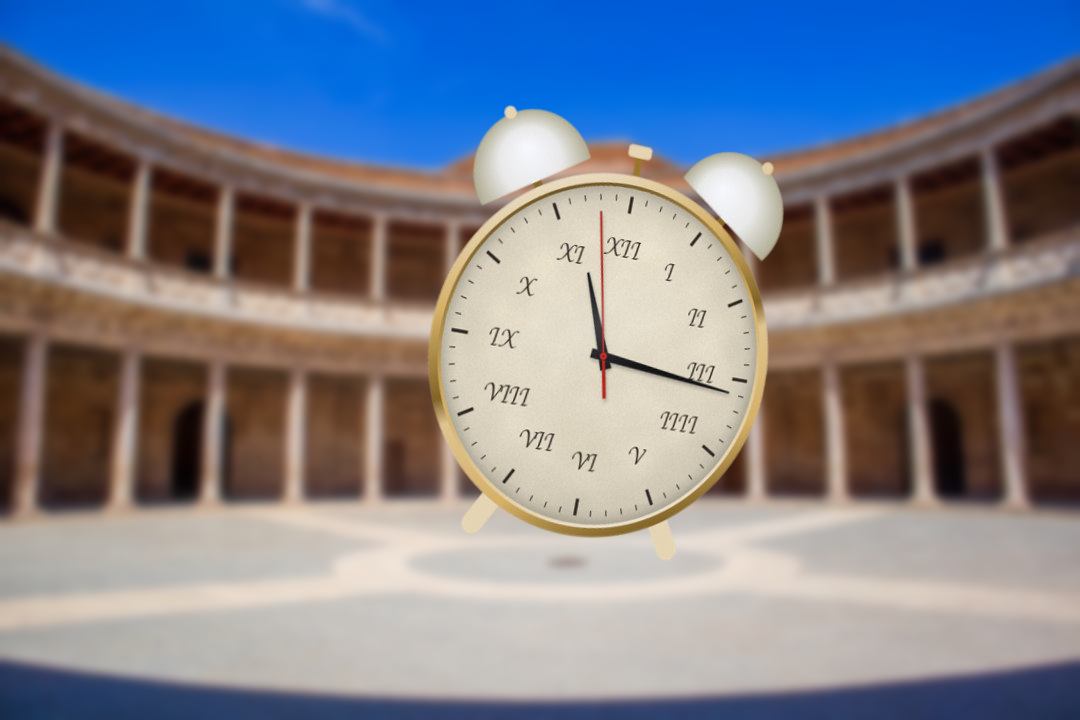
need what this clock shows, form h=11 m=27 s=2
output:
h=11 m=15 s=58
